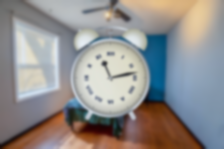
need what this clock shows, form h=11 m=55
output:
h=11 m=13
